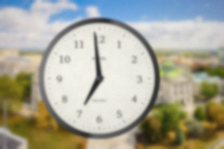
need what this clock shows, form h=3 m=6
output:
h=6 m=59
